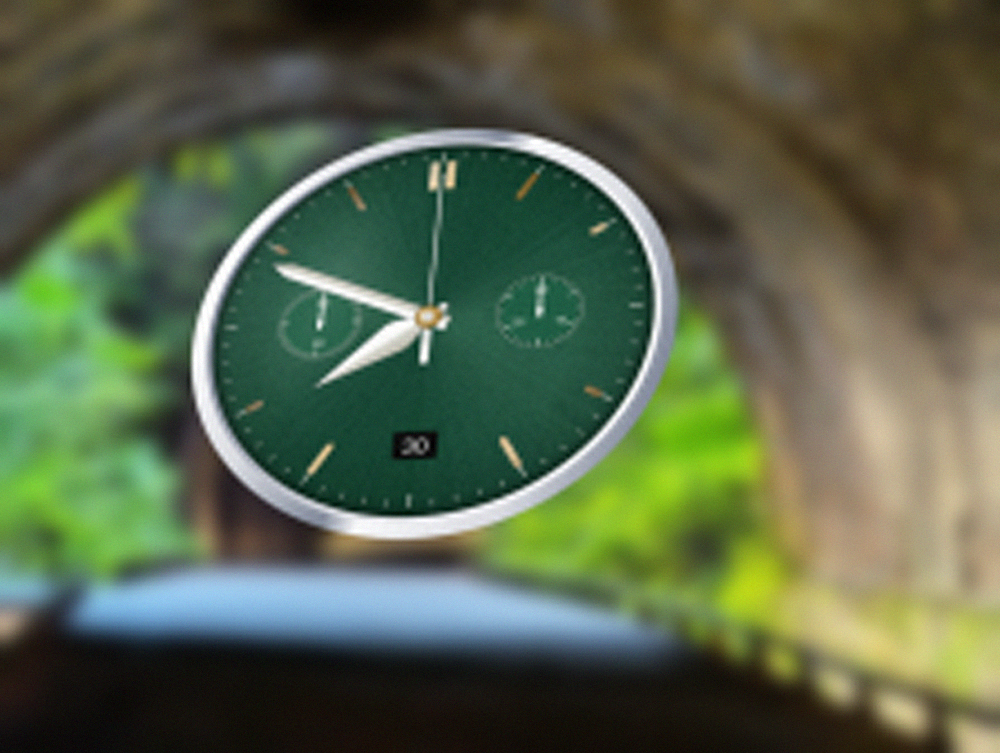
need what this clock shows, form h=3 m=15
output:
h=7 m=49
